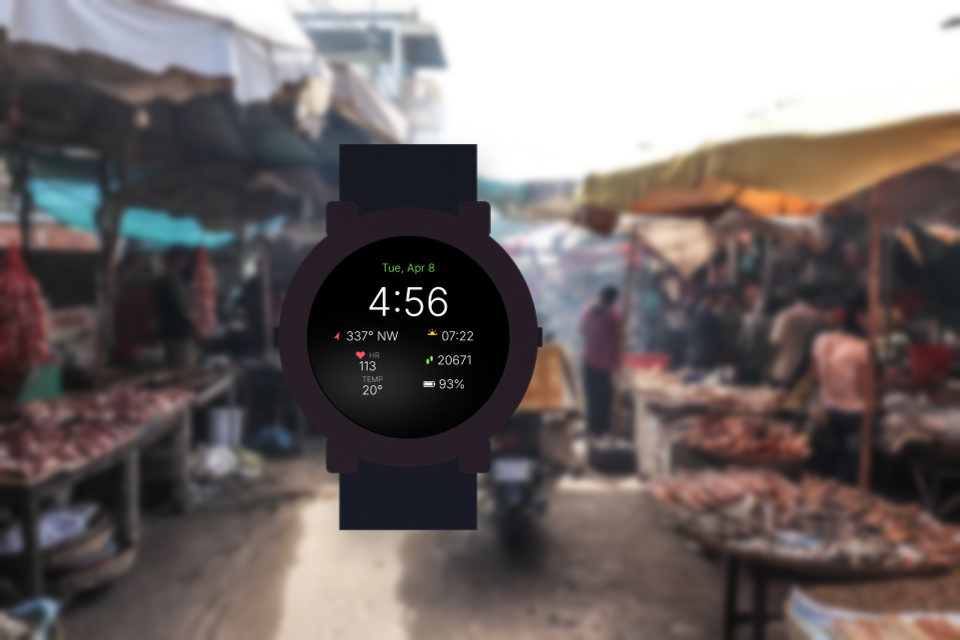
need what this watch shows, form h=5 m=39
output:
h=4 m=56
